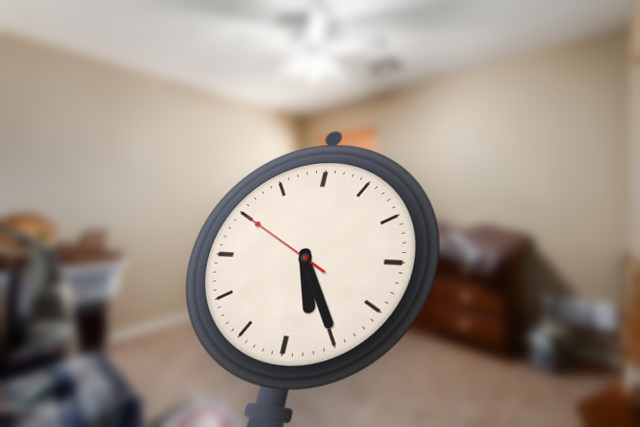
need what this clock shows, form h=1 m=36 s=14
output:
h=5 m=24 s=50
